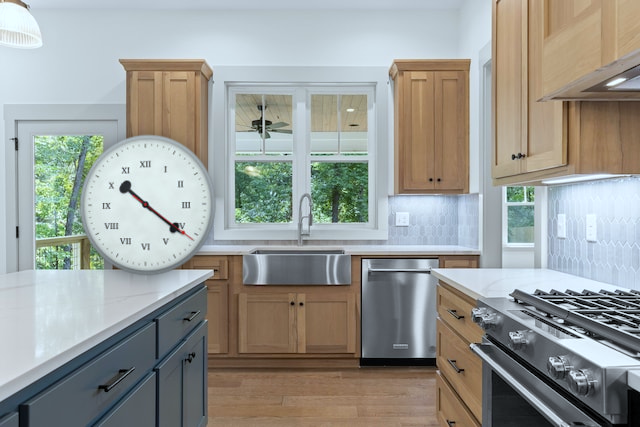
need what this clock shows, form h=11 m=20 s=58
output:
h=10 m=21 s=21
